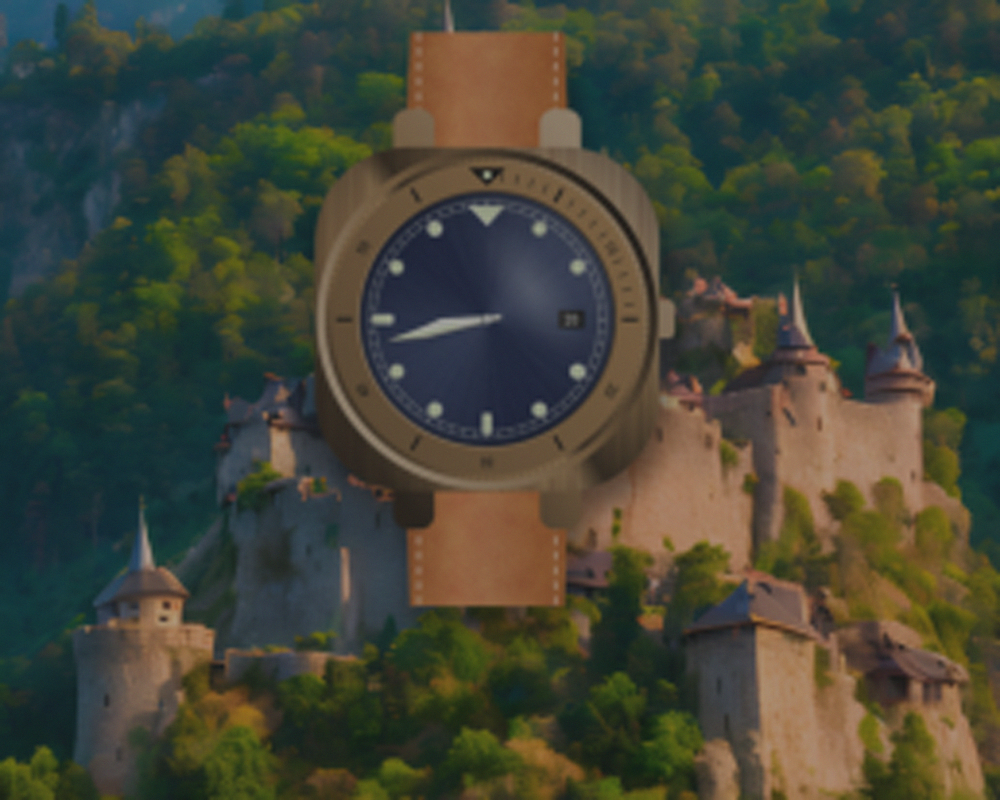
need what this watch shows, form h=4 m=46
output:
h=8 m=43
